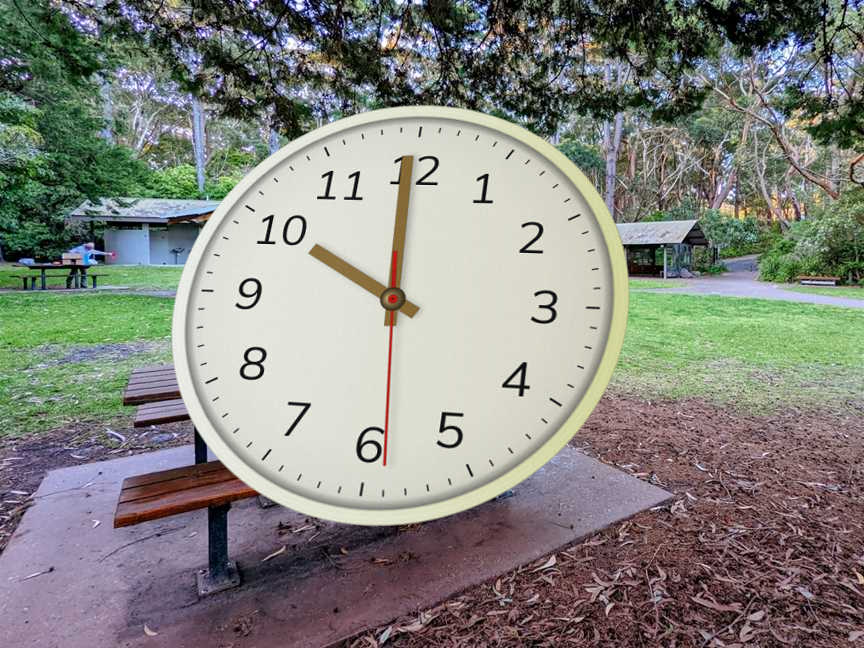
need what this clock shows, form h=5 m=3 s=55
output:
h=9 m=59 s=29
